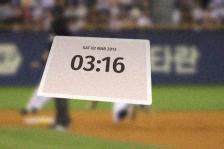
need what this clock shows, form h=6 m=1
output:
h=3 m=16
